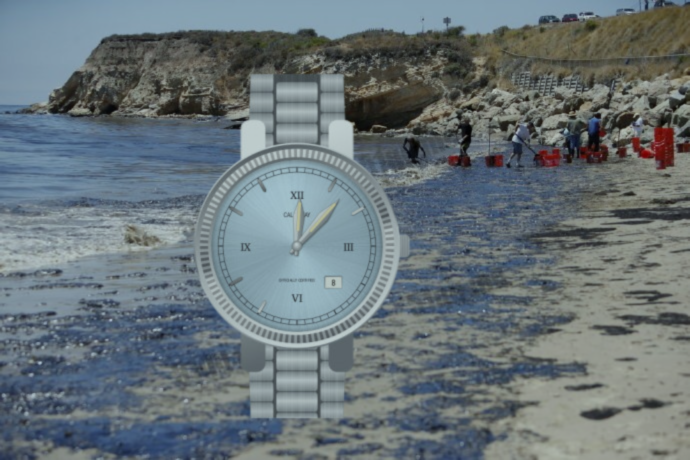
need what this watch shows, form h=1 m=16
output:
h=12 m=7
